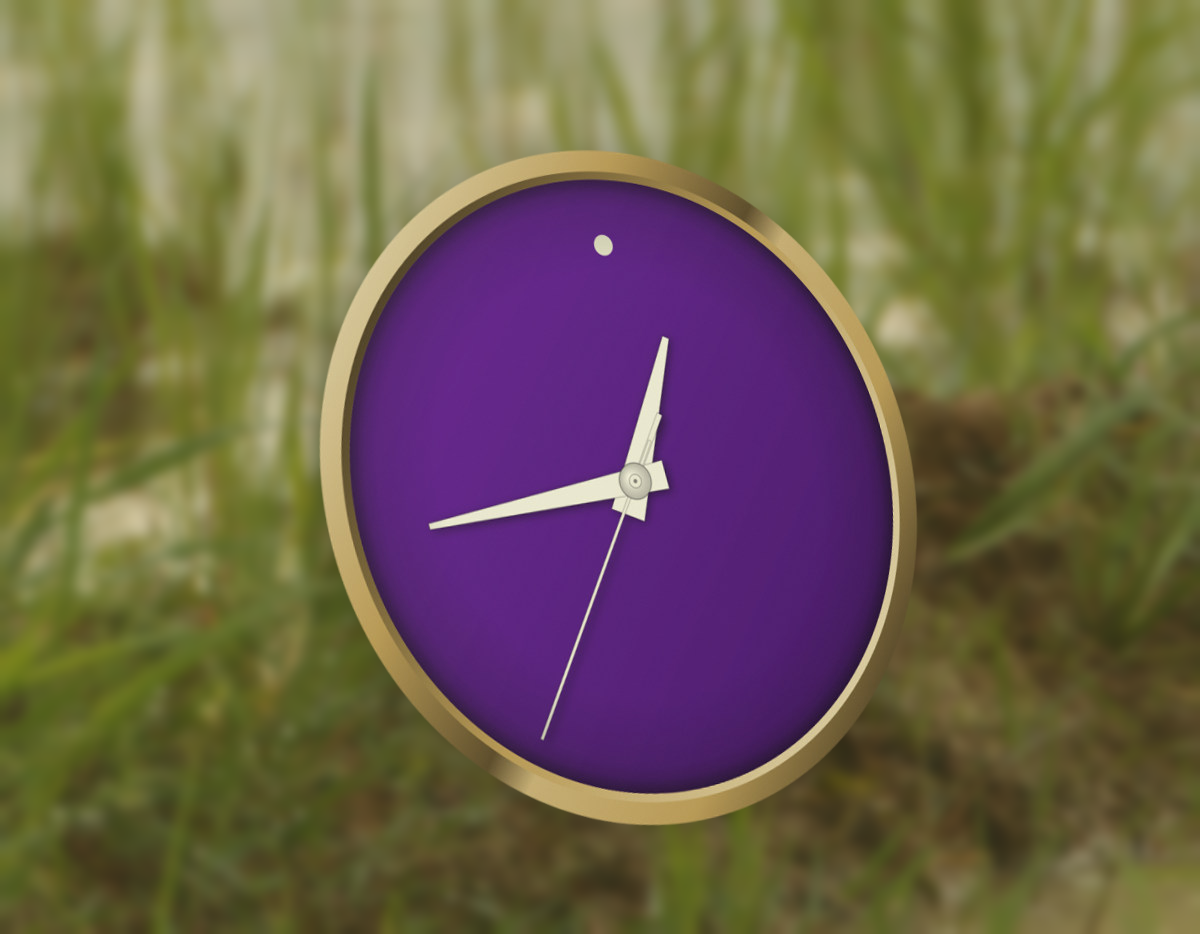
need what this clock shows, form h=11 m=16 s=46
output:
h=12 m=43 s=35
